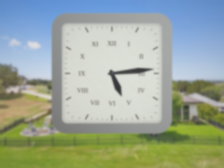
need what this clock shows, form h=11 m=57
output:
h=5 m=14
